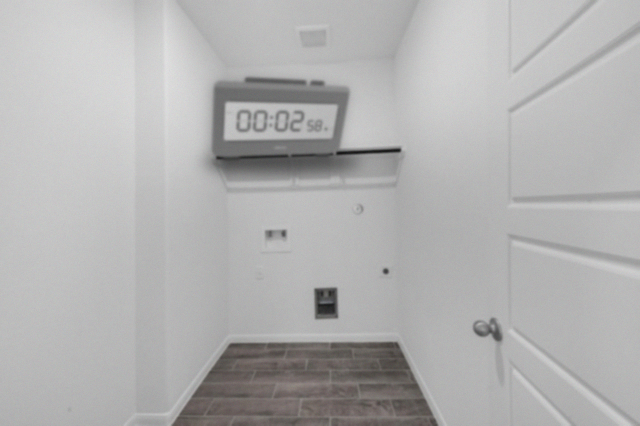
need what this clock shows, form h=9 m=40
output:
h=0 m=2
